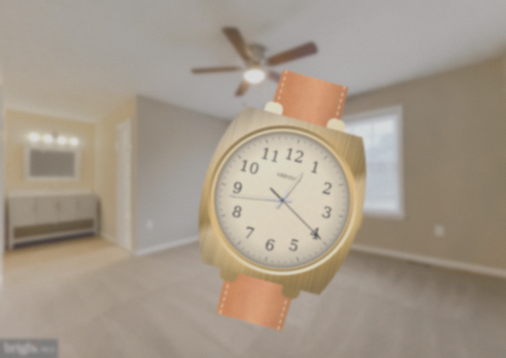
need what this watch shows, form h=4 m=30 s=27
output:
h=12 m=43 s=20
